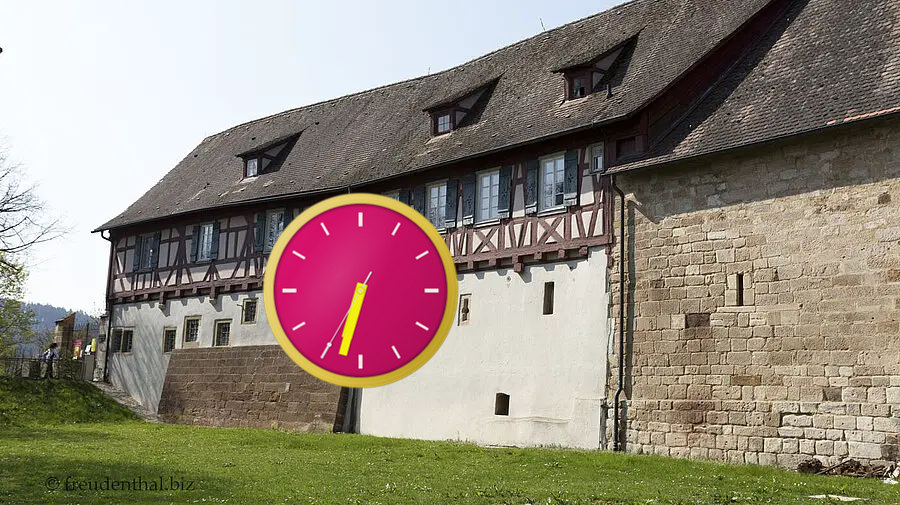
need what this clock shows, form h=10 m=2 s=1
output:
h=6 m=32 s=35
